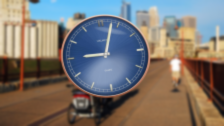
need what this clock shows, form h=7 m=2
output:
h=9 m=3
